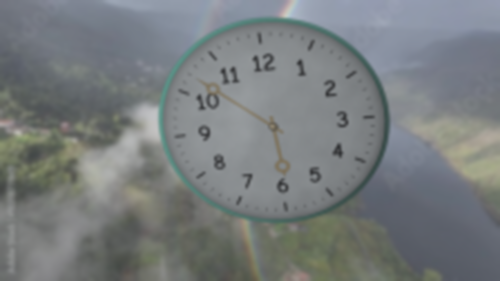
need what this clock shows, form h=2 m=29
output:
h=5 m=52
